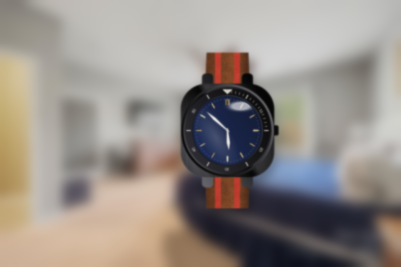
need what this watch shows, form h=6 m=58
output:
h=5 m=52
